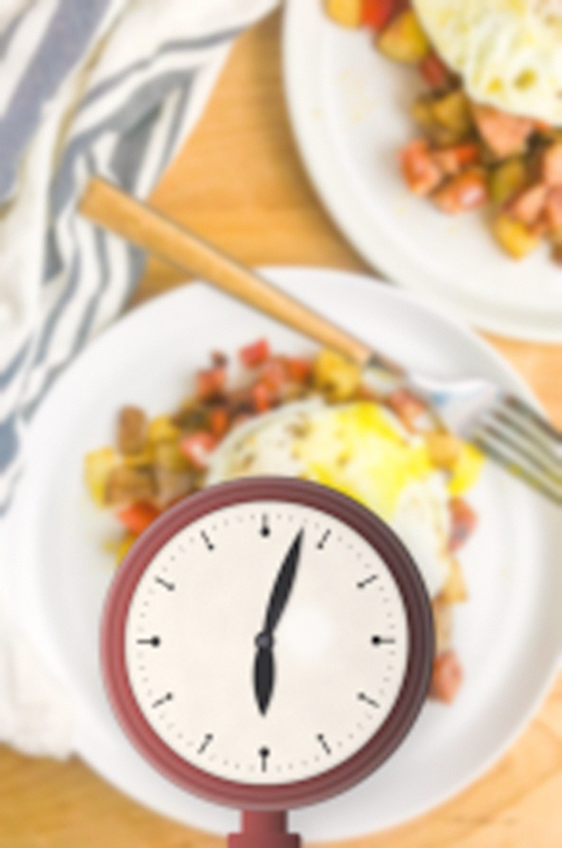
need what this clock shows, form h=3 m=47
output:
h=6 m=3
